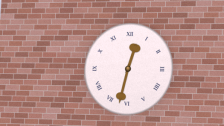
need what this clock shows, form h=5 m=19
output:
h=12 m=32
